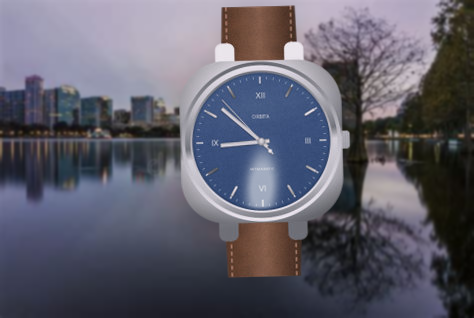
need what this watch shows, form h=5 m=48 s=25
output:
h=8 m=51 s=53
